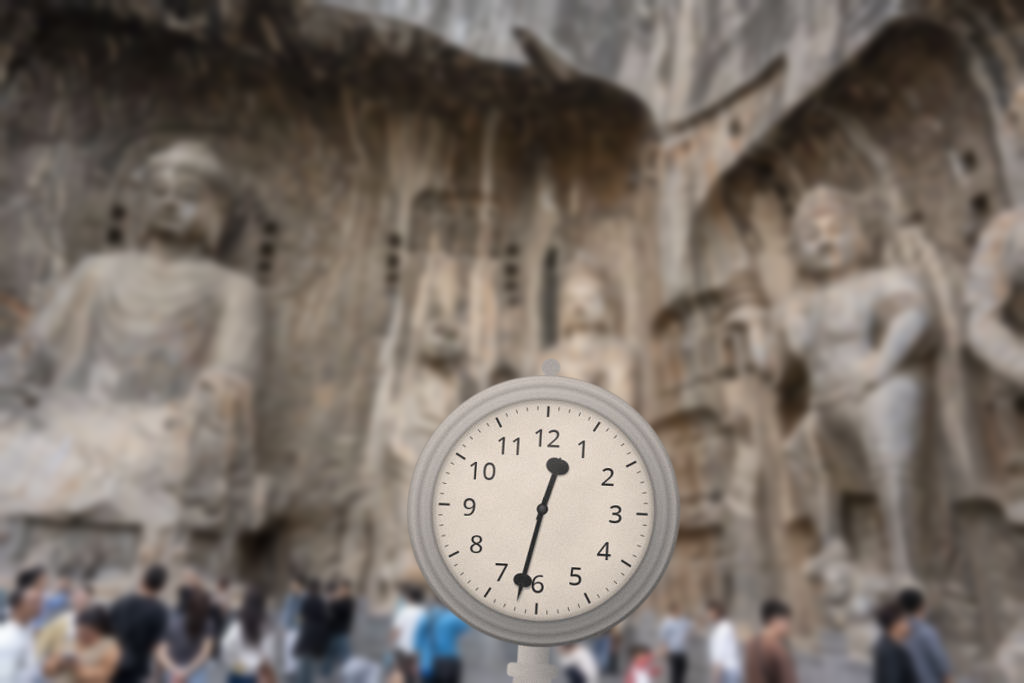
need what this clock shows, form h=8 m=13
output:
h=12 m=32
